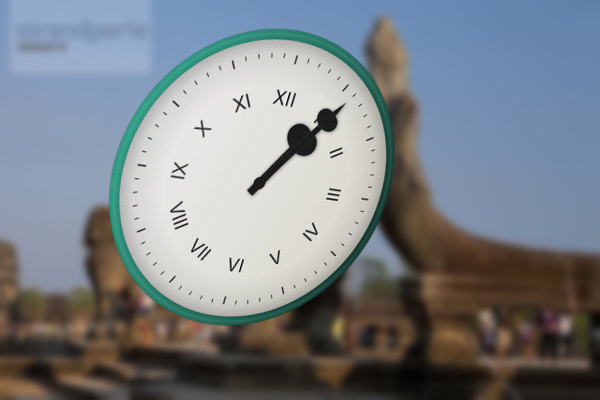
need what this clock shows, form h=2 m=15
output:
h=1 m=6
